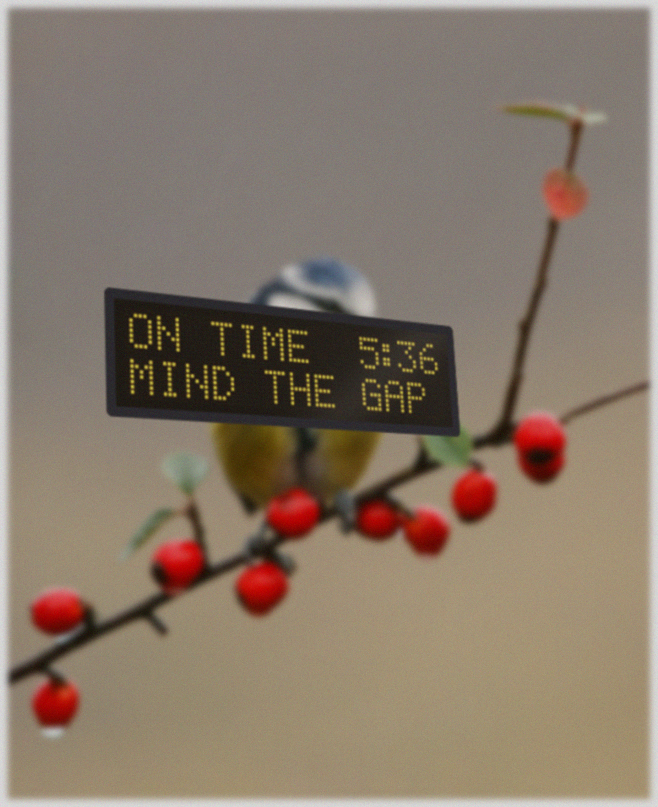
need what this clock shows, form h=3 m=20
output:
h=5 m=36
